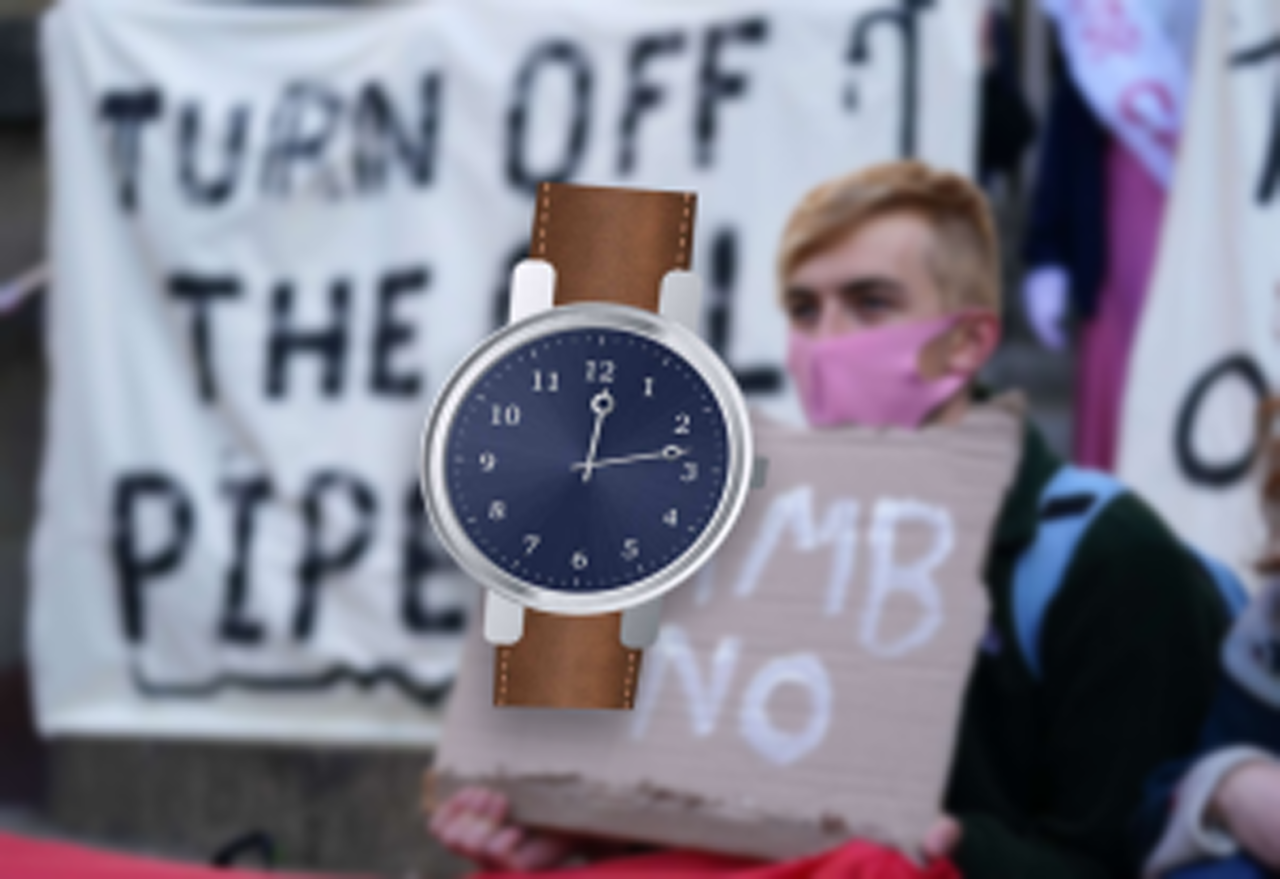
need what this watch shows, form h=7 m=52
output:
h=12 m=13
